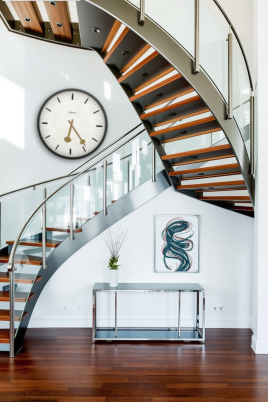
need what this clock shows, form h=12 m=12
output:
h=6 m=24
